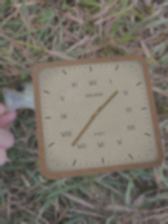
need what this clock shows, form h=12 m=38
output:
h=1 m=37
